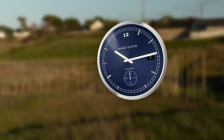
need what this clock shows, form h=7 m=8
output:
h=10 m=14
